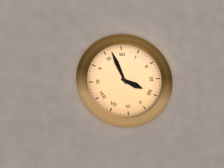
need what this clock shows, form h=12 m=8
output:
h=3 m=57
